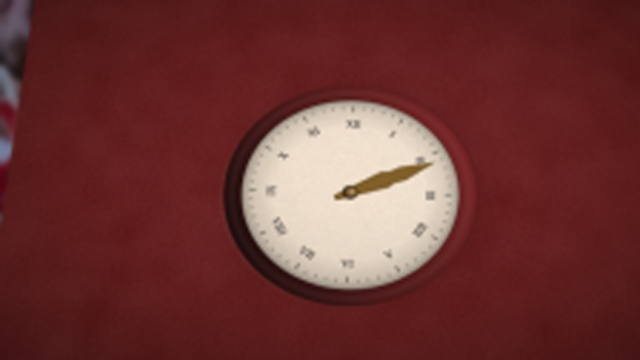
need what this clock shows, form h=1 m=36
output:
h=2 m=11
